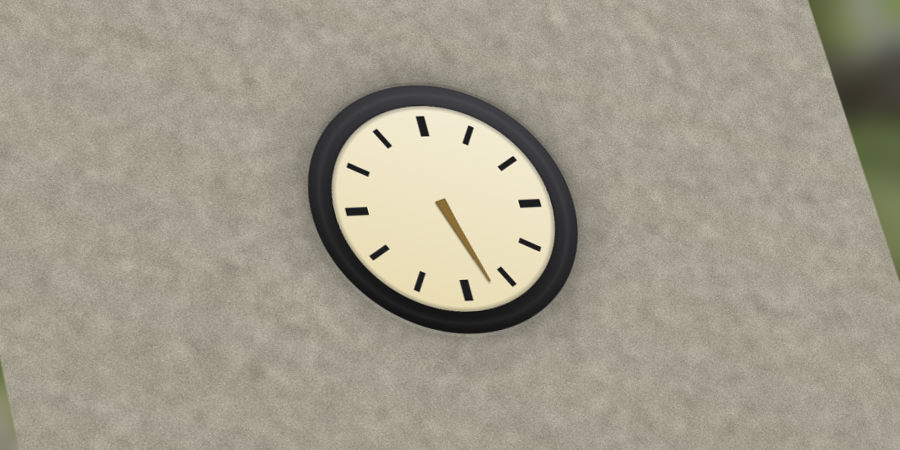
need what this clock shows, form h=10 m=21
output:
h=5 m=27
